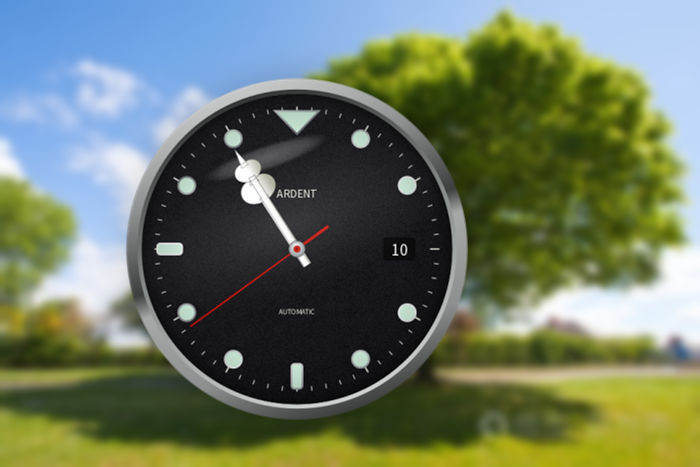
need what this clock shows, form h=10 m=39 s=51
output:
h=10 m=54 s=39
